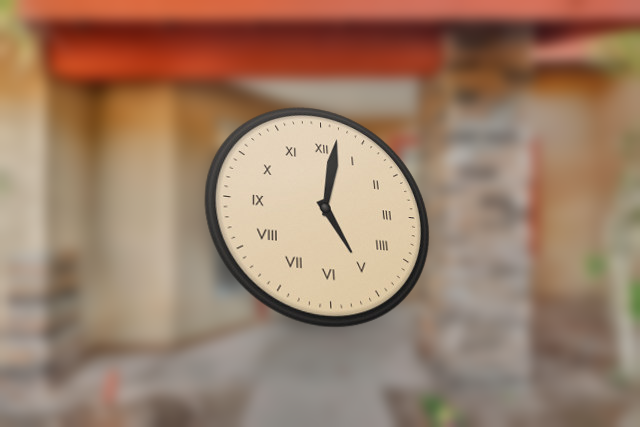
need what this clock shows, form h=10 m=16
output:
h=5 m=2
